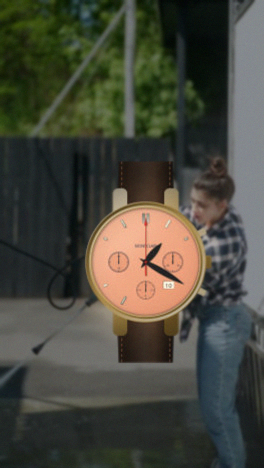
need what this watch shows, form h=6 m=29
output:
h=1 m=20
